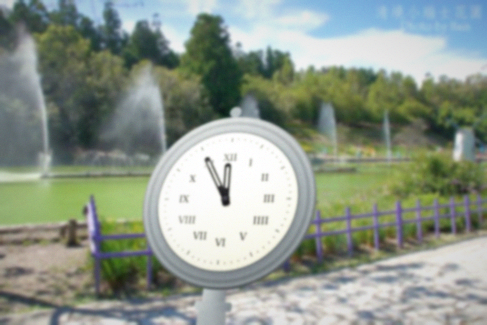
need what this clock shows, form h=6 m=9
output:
h=11 m=55
